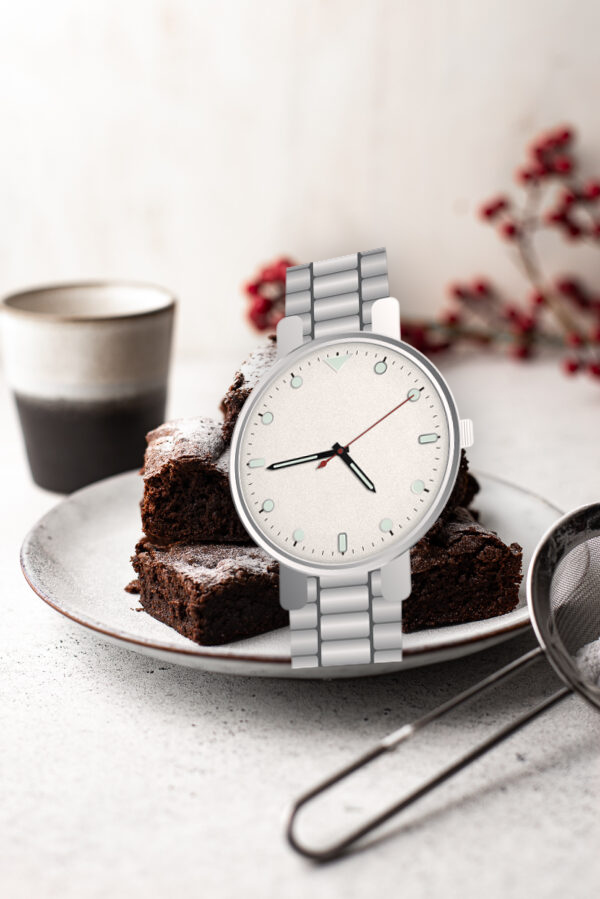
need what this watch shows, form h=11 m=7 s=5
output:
h=4 m=44 s=10
